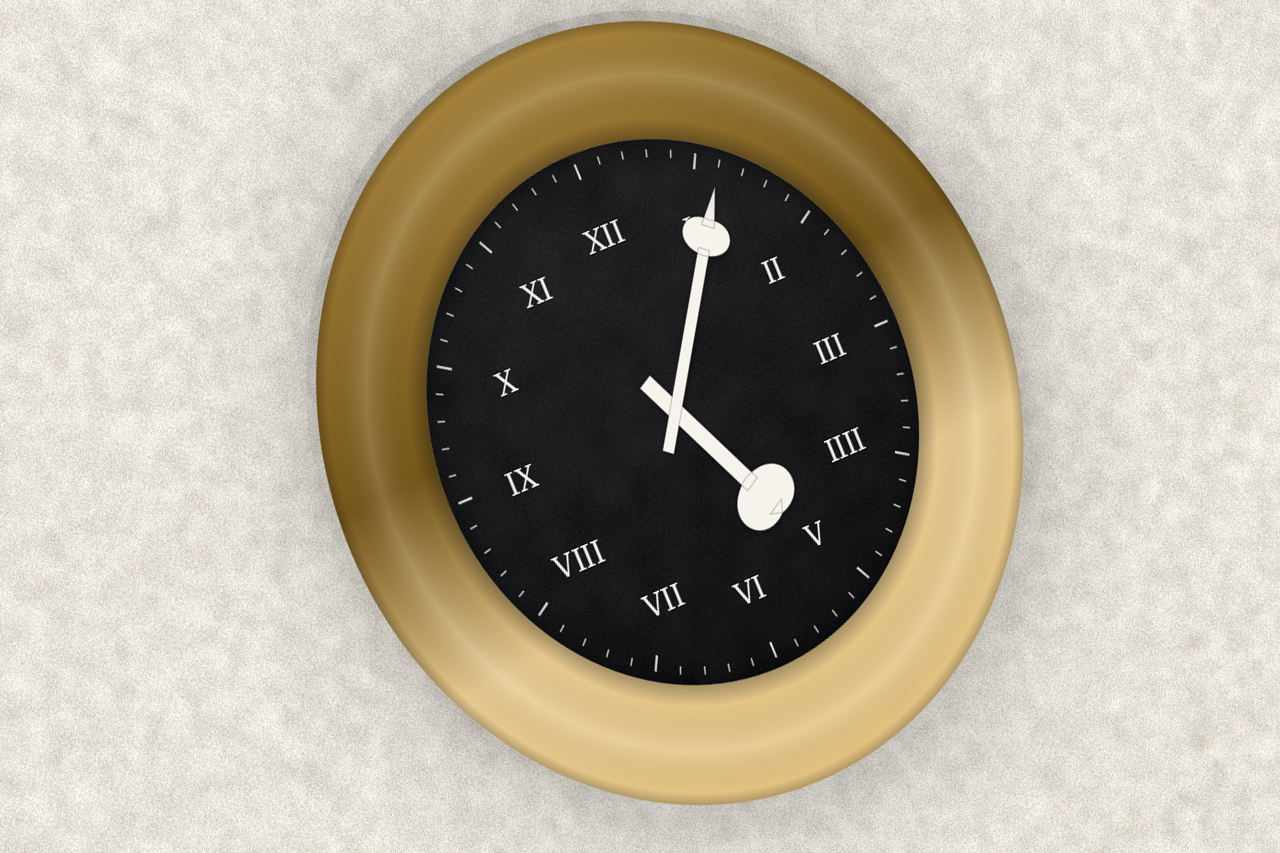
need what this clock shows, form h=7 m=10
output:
h=5 m=6
